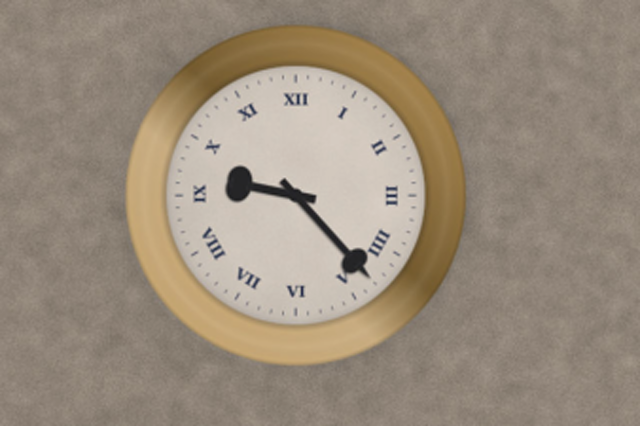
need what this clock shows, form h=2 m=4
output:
h=9 m=23
